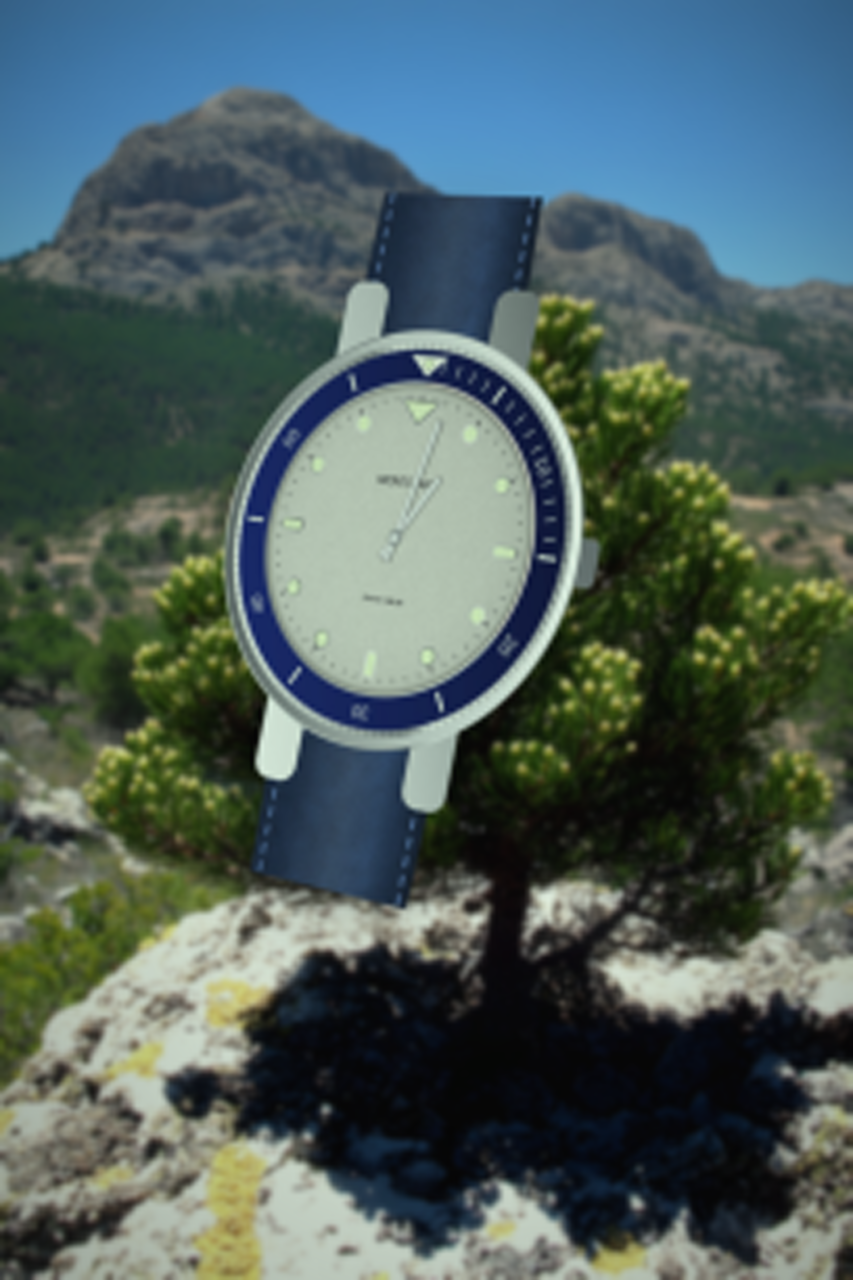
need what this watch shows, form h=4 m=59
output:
h=1 m=2
